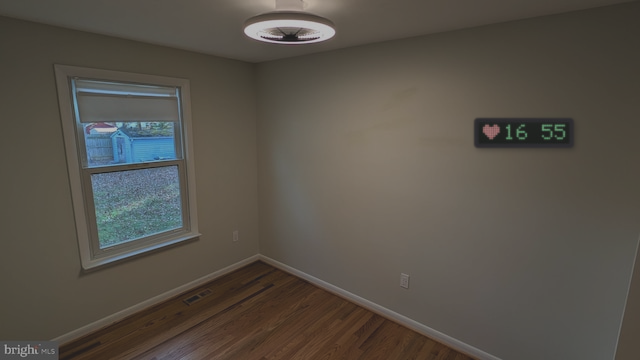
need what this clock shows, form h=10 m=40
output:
h=16 m=55
